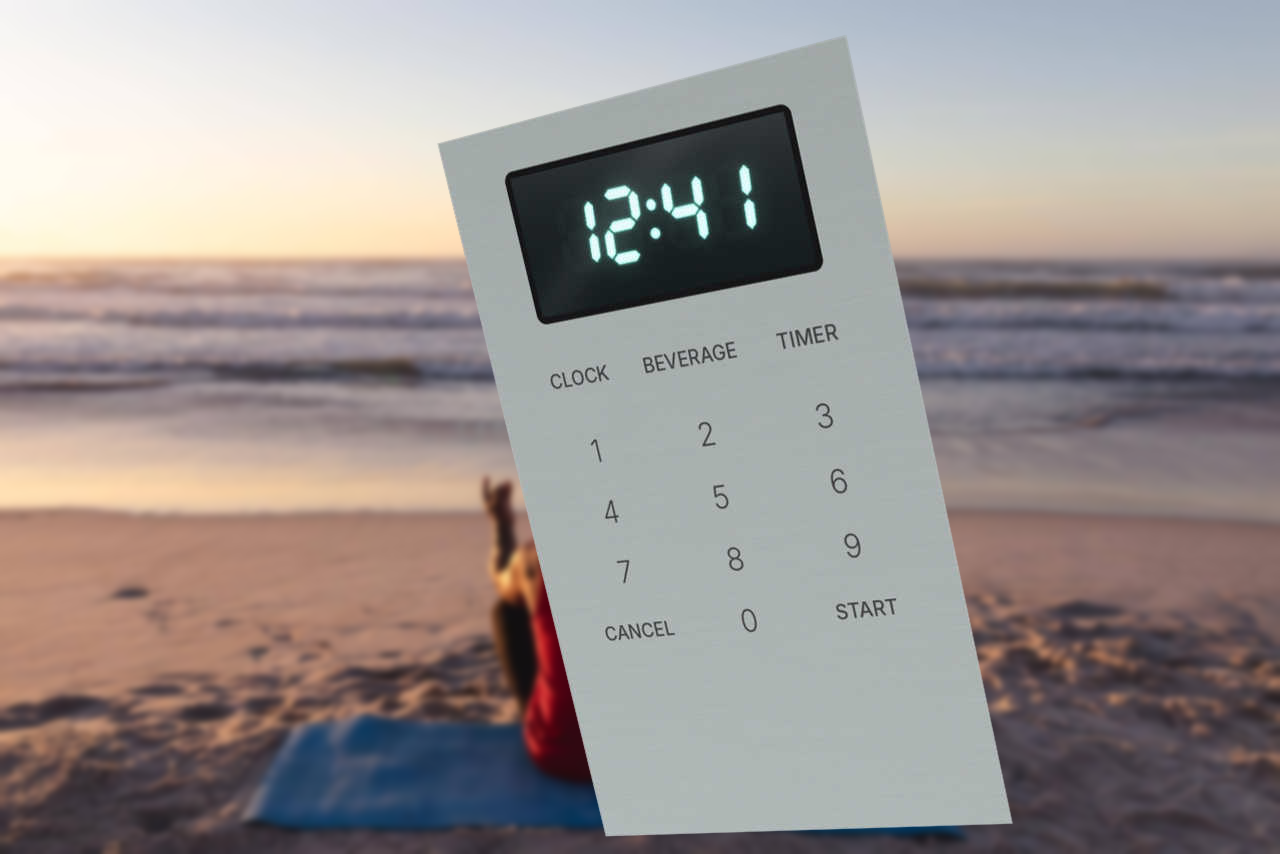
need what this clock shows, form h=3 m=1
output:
h=12 m=41
